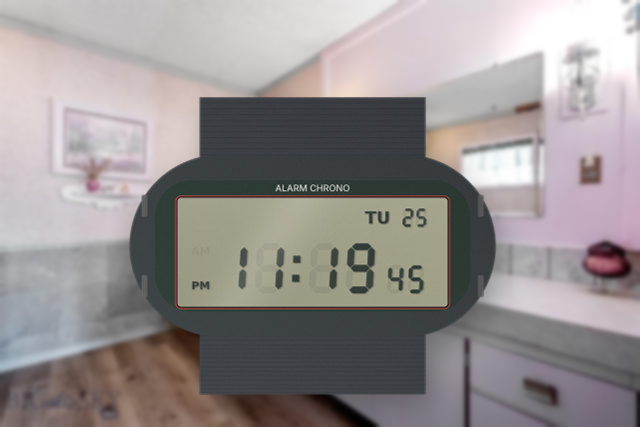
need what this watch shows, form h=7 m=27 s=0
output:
h=11 m=19 s=45
